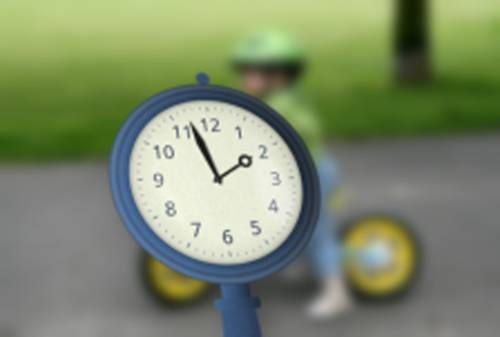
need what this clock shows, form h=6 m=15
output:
h=1 m=57
